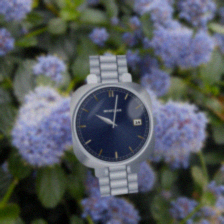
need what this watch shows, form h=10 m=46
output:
h=10 m=2
